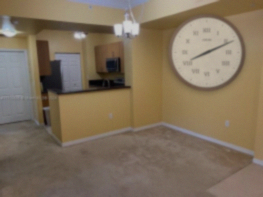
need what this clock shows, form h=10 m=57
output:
h=8 m=11
